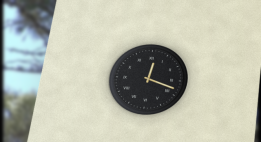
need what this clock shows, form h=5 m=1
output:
h=12 m=18
